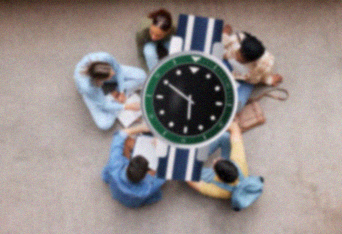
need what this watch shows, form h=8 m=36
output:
h=5 m=50
